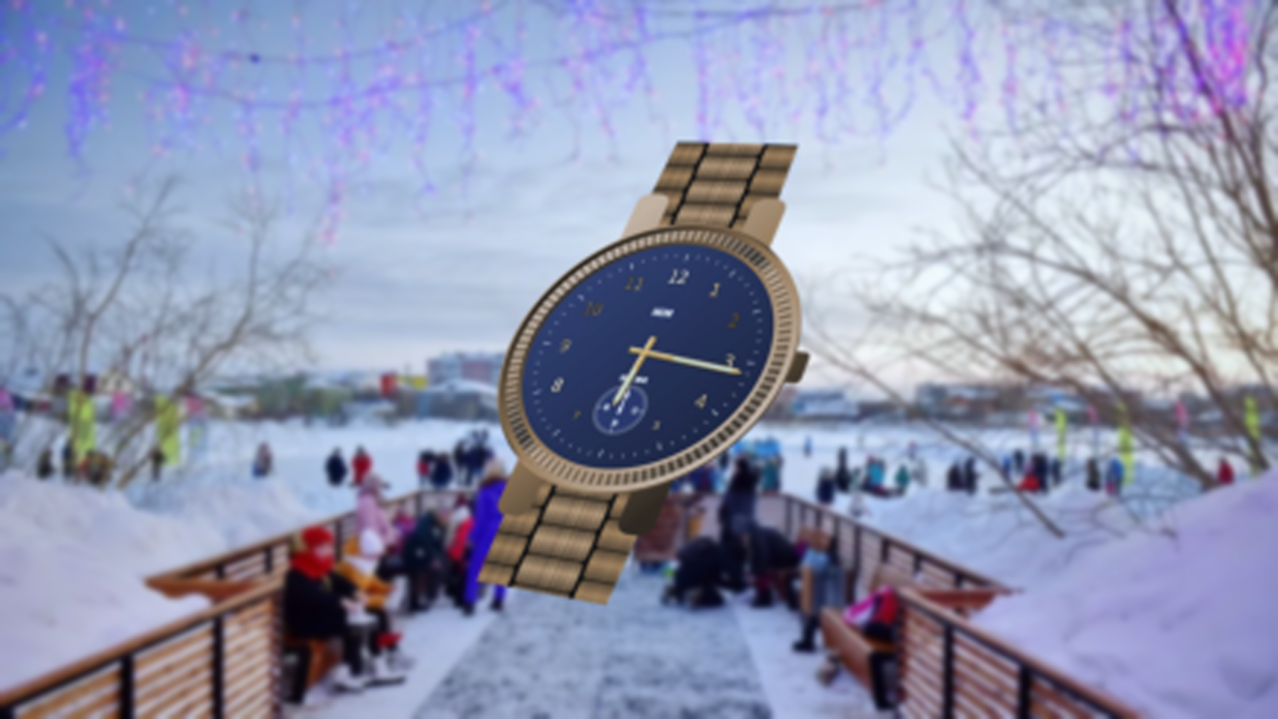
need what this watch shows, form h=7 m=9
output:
h=6 m=16
